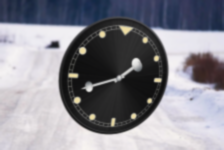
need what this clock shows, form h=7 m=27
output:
h=1 m=42
